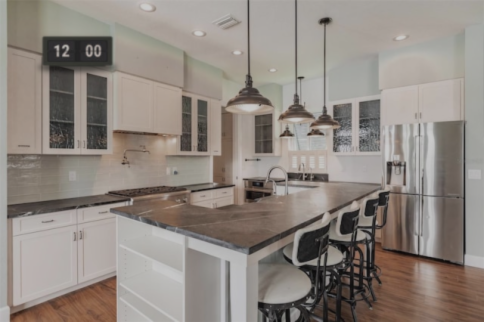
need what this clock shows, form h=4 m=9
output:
h=12 m=0
